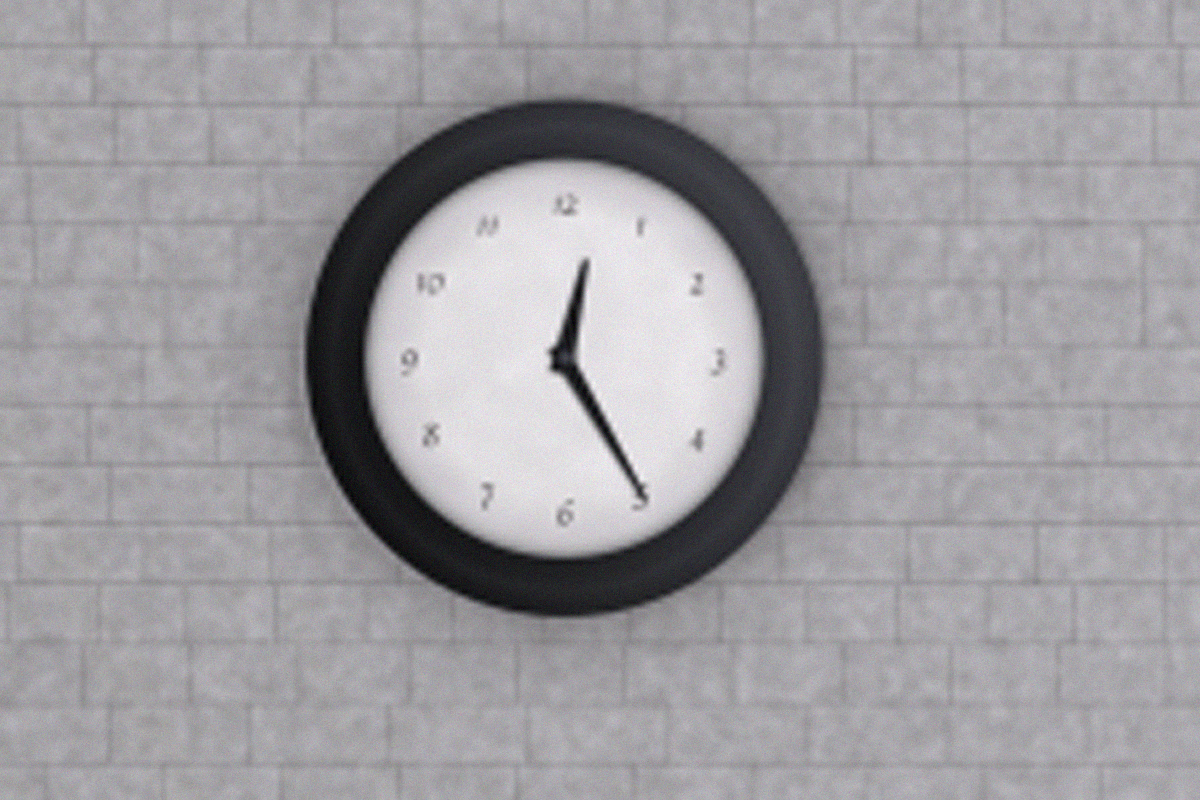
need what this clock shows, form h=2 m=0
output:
h=12 m=25
